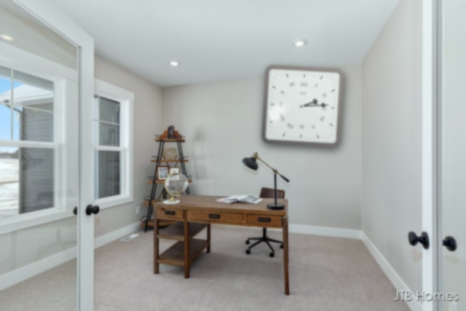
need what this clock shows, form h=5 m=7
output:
h=2 m=14
